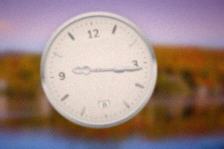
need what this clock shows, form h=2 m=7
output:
h=9 m=16
